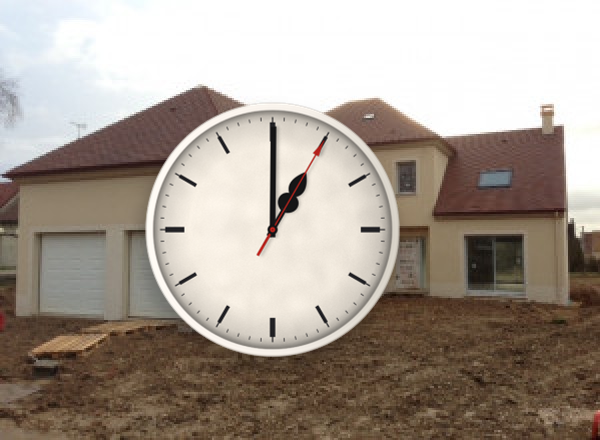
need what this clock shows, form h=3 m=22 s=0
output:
h=1 m=0 s=5
